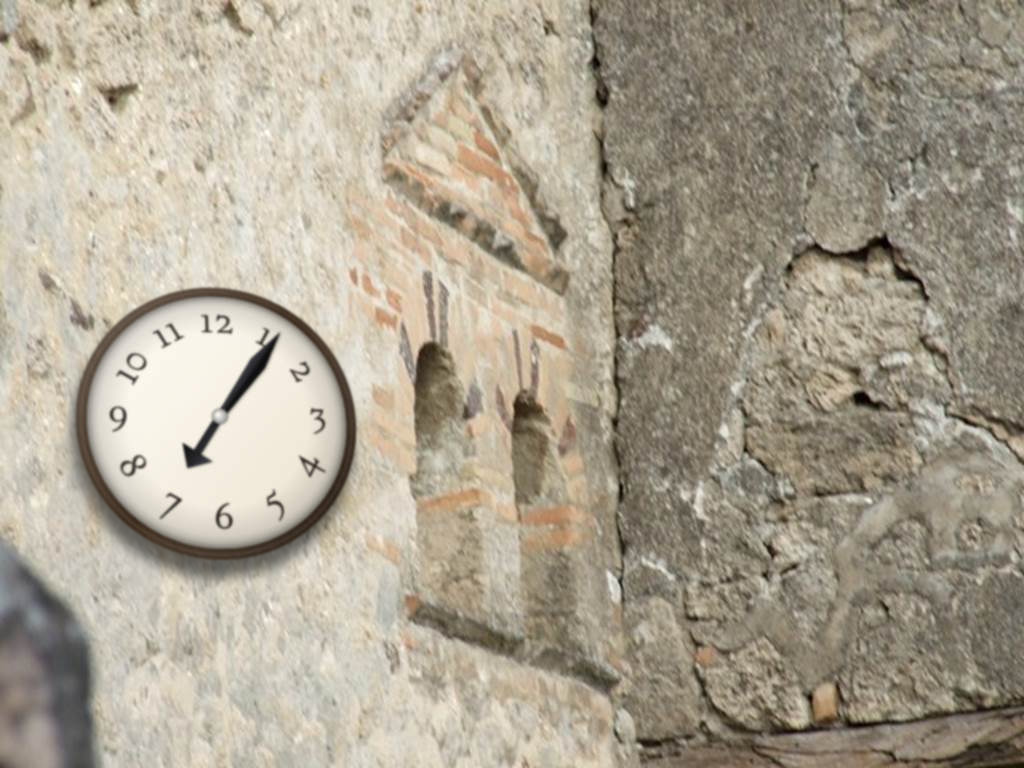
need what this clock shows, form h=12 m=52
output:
h=7 m=6
